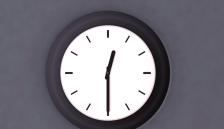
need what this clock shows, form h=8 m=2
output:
h=12 m=30
